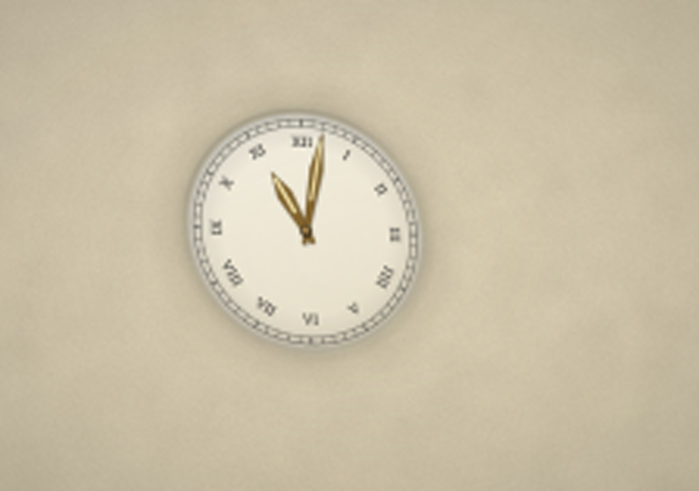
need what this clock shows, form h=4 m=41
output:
h=11 m=2
